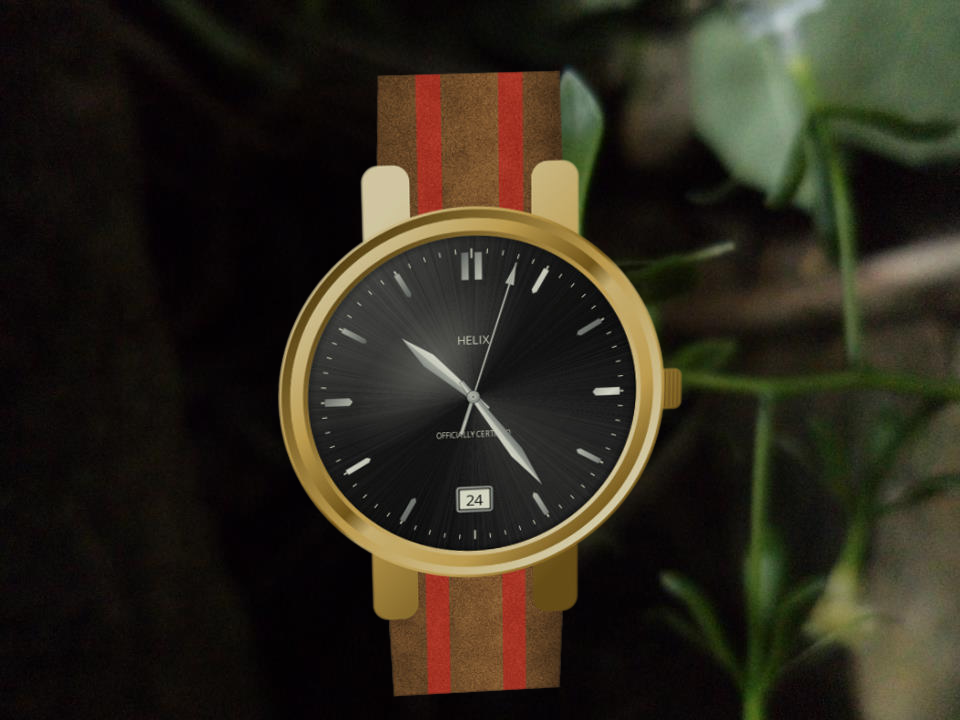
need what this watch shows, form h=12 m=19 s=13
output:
h=10 m=24 s=3
